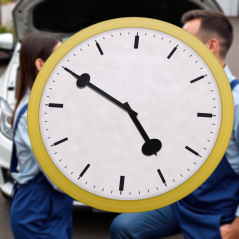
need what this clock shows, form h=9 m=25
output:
h=4 m=50
